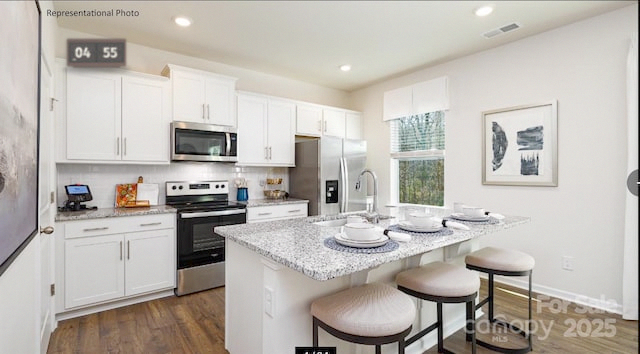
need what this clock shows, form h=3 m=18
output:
h=4 m=55
